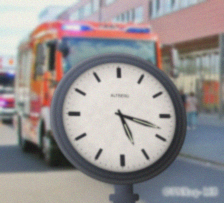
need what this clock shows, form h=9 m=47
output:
h=5 m=18
